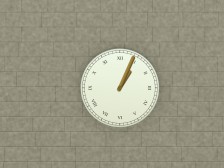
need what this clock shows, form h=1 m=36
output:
h=1 m=4
